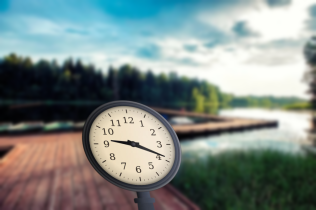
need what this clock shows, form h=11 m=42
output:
h=9 m=19
